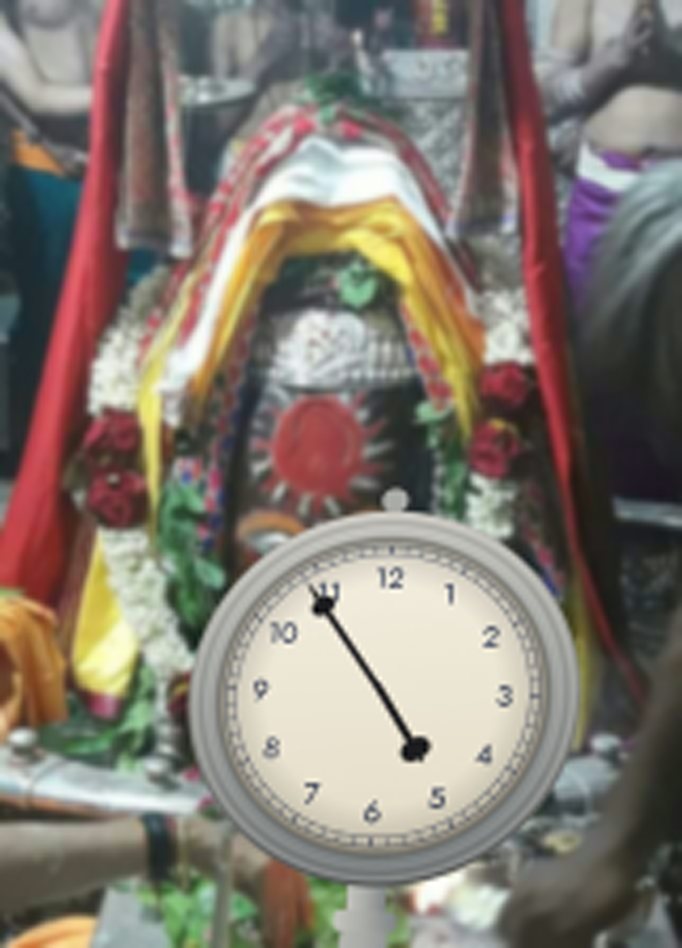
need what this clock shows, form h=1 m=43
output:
h=4 m=54
